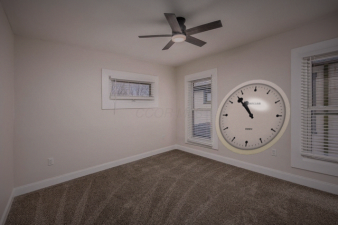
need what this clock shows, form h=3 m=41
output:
h=10 m=53
